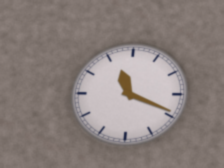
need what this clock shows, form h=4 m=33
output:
h=11 m=19
